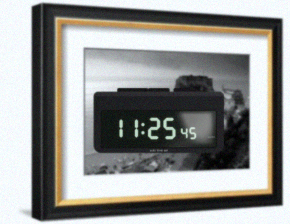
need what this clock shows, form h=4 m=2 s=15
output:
h=11 m=25 s=45
